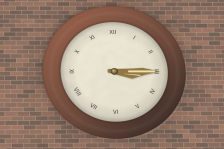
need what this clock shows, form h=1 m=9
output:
h=3 m=15
